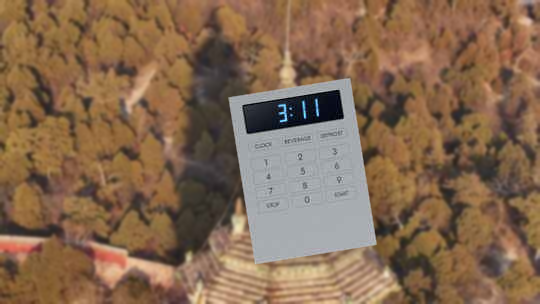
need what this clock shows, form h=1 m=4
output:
h=3 m=11
